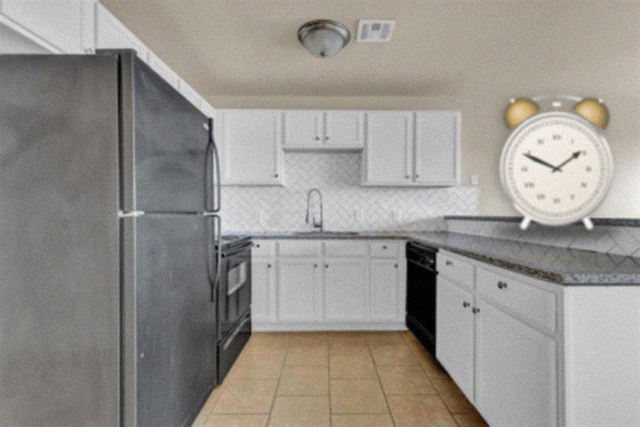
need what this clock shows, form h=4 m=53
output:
h=1 m=49
